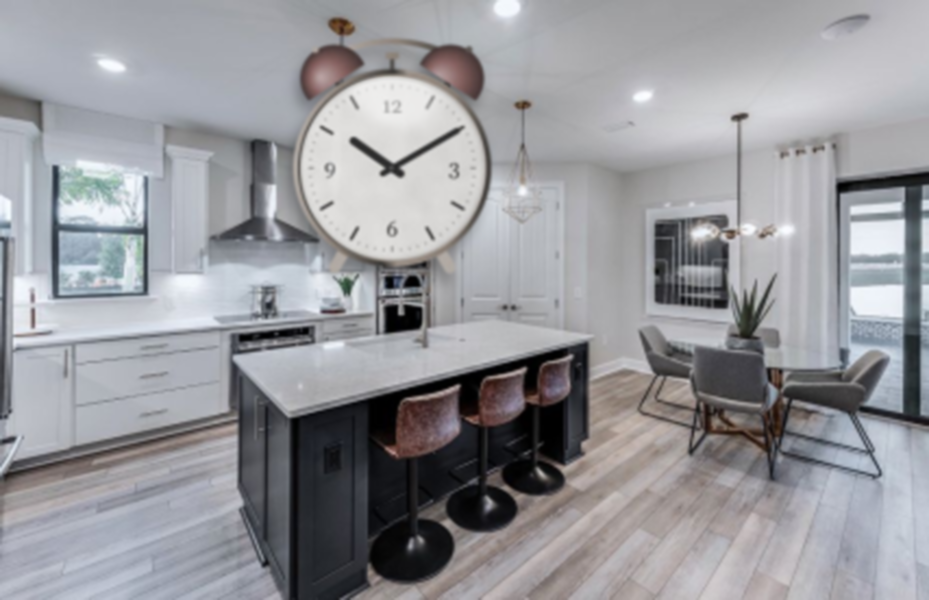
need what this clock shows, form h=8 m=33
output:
h=10 m=10
